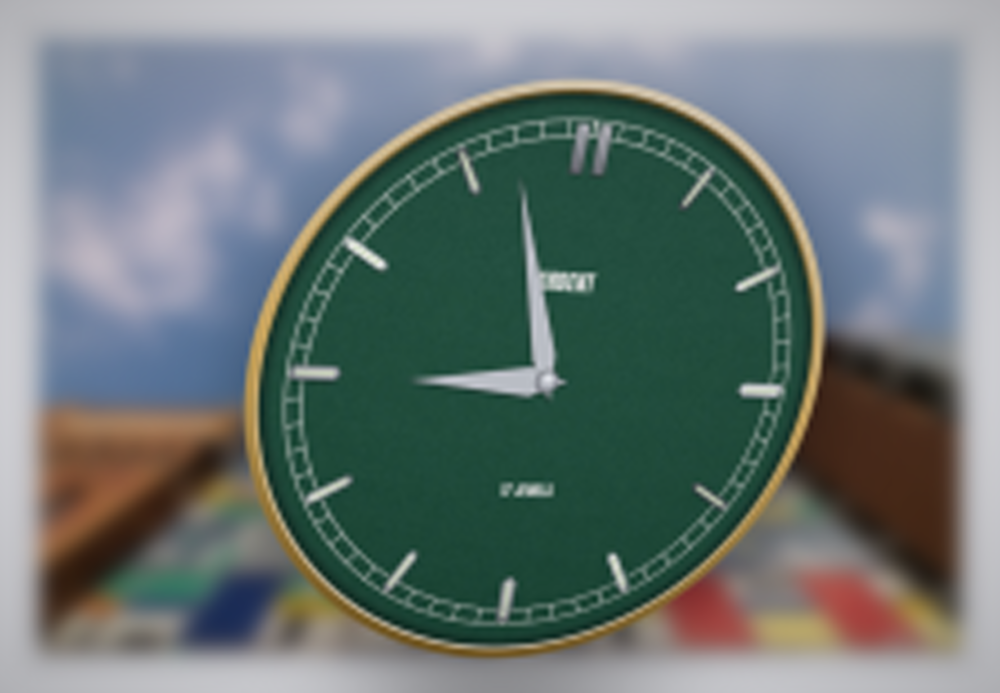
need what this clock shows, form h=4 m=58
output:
h=8 m=57
